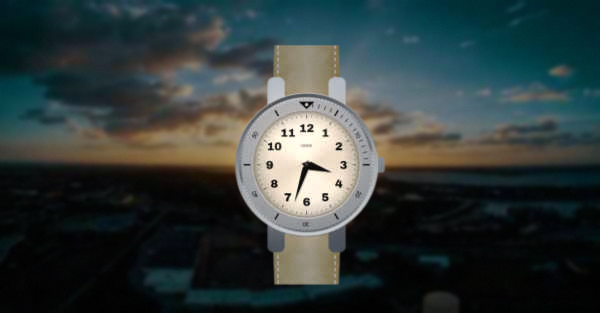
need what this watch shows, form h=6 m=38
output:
h=3 m=33
